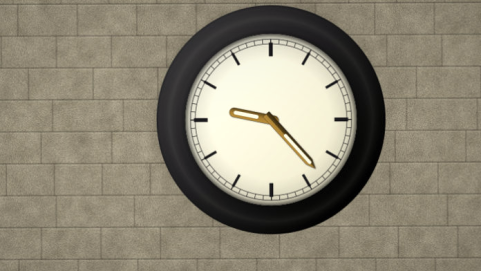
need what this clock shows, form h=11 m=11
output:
h=9 m=23
